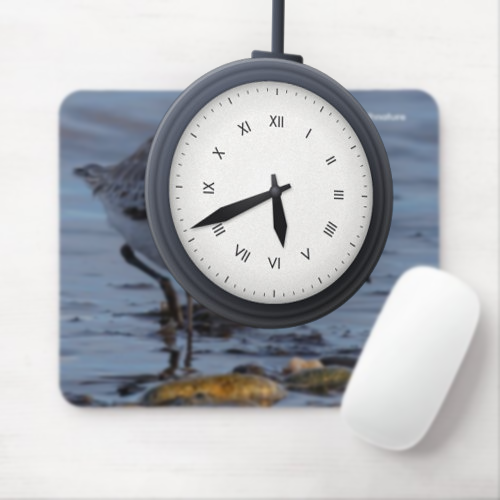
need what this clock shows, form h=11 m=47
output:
h=5 m=41
